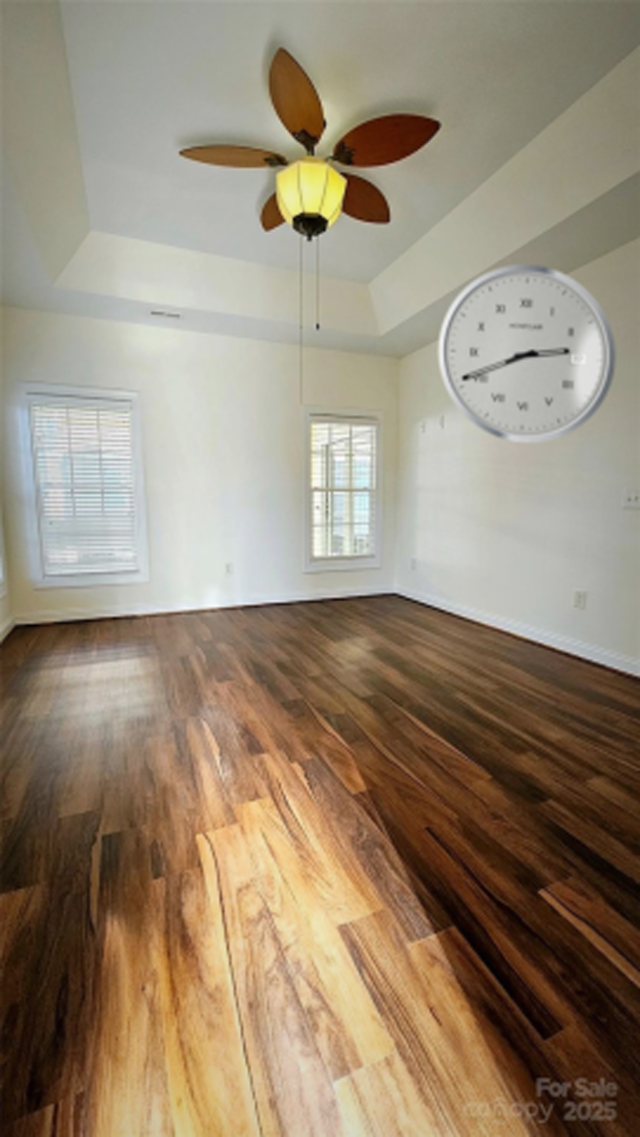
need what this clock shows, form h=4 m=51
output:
h=2 m=41
